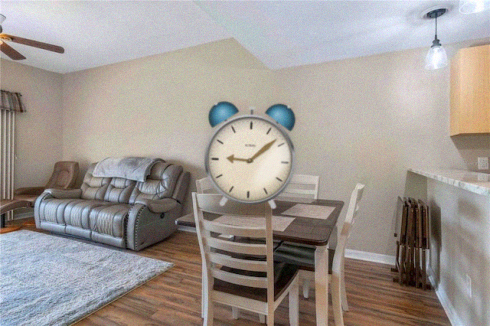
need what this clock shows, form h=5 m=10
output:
h=9 m=8
